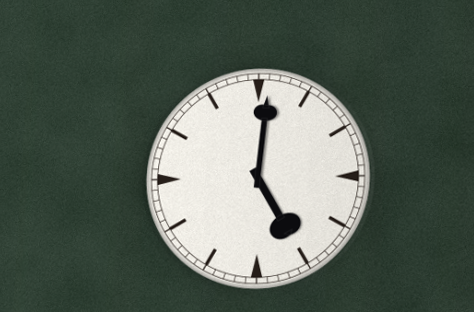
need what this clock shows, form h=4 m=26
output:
h=5 m=1
